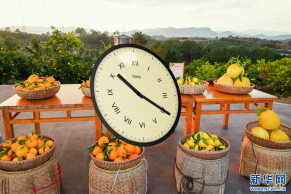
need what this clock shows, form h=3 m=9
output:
h=10 m=20
